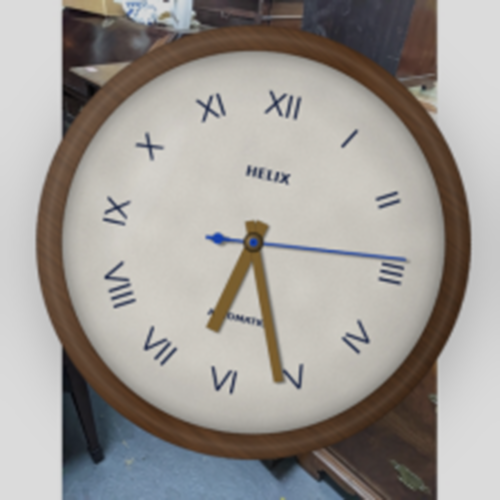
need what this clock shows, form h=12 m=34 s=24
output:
h=6 m=26 s=14
